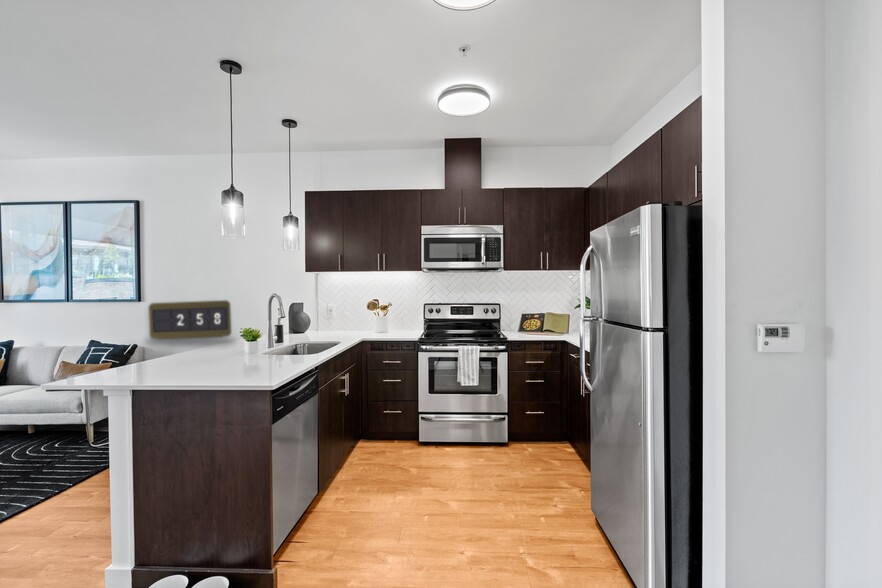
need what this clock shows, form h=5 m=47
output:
h=2 m=58
